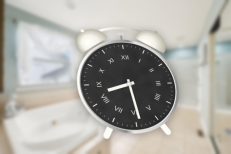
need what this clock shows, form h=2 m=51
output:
h=8 m=29
